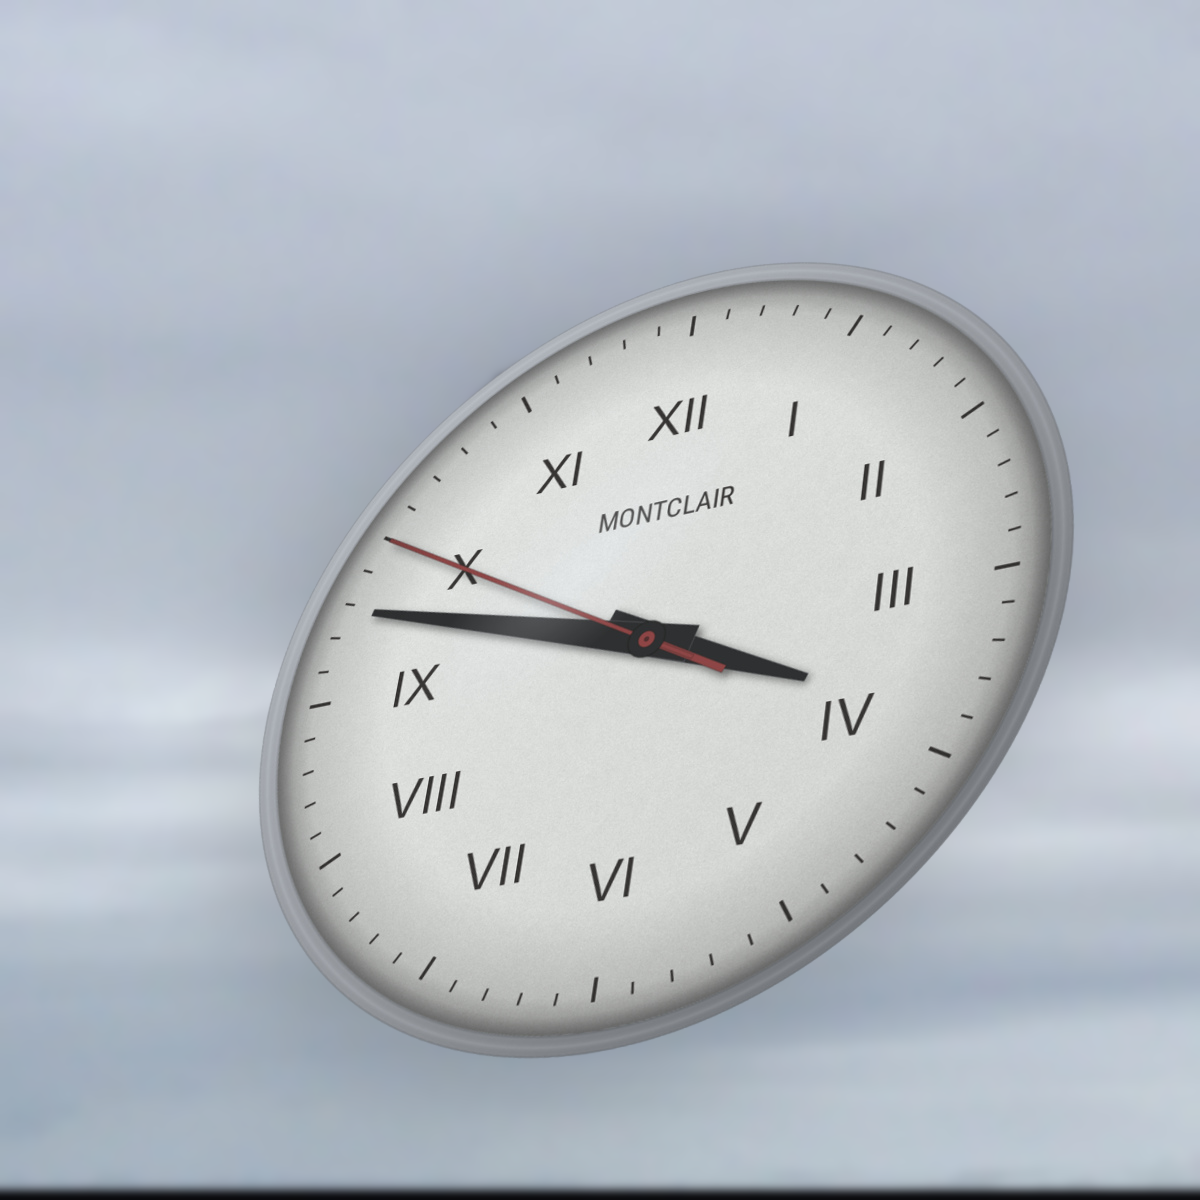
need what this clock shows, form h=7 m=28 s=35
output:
h=3 m=47 s=50
